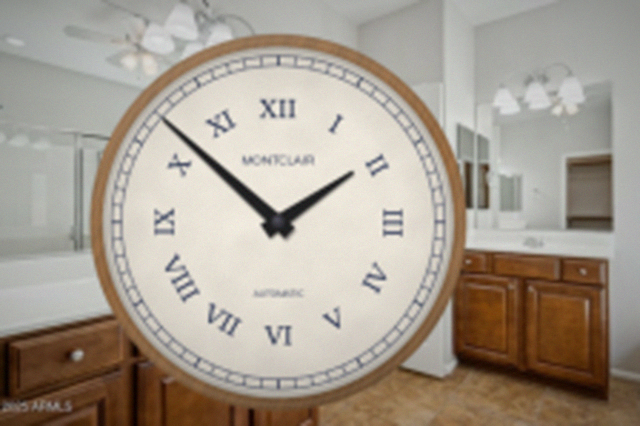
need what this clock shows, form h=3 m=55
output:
h=1 m=52
